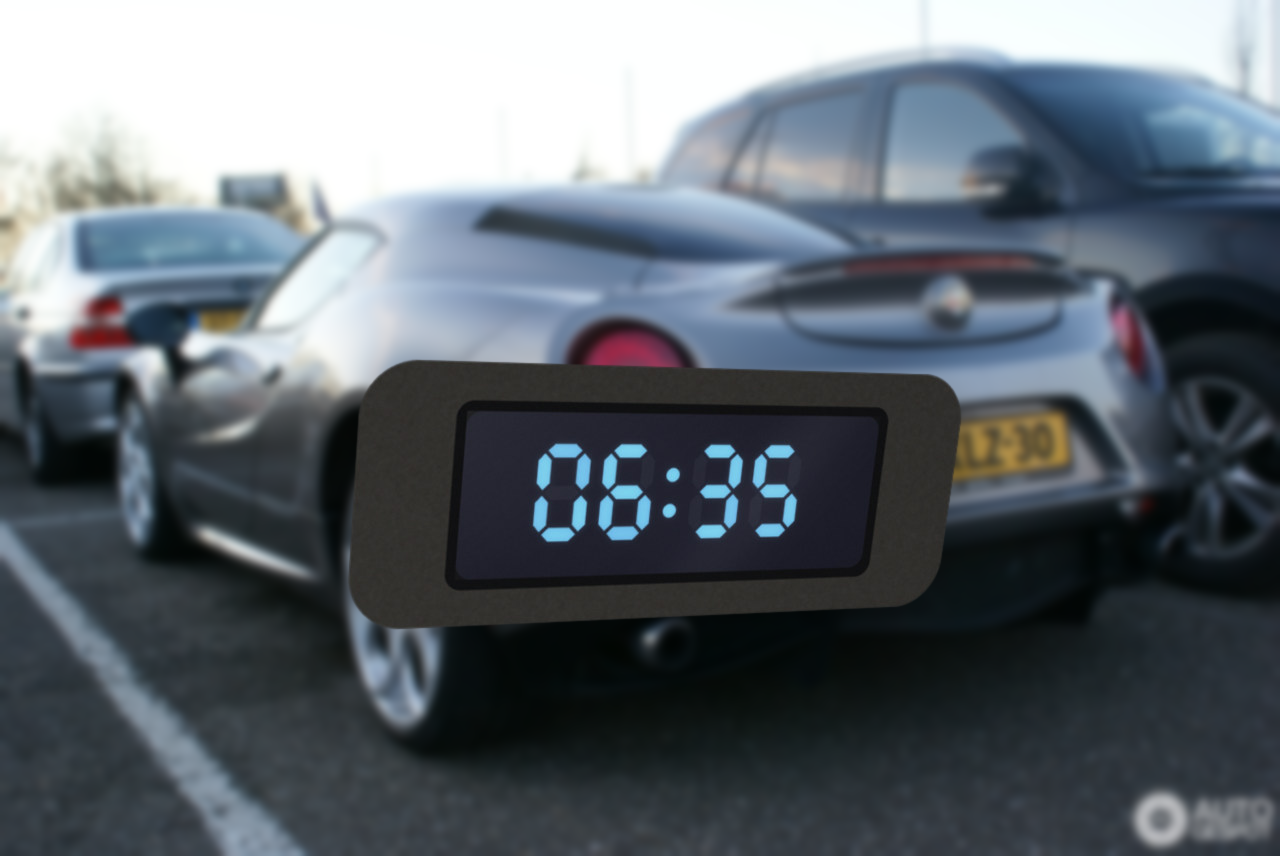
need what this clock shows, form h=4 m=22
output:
h=6 m=35
